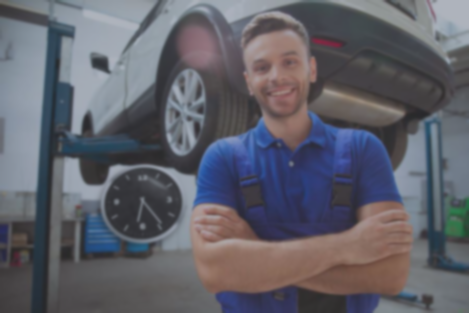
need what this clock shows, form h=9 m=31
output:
h=6 m=24
